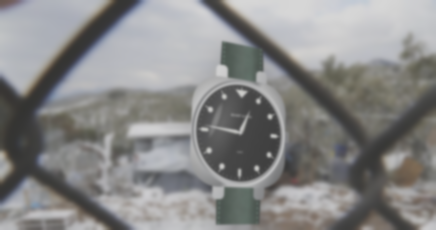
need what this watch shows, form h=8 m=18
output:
h=12 m=46
